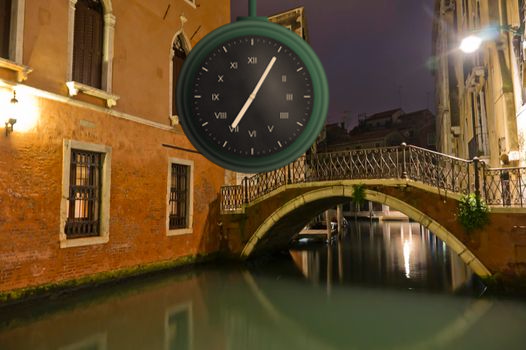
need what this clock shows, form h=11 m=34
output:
h=7 m=5
